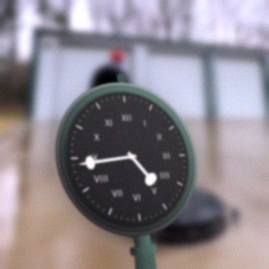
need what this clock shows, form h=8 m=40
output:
h=4 m=44
